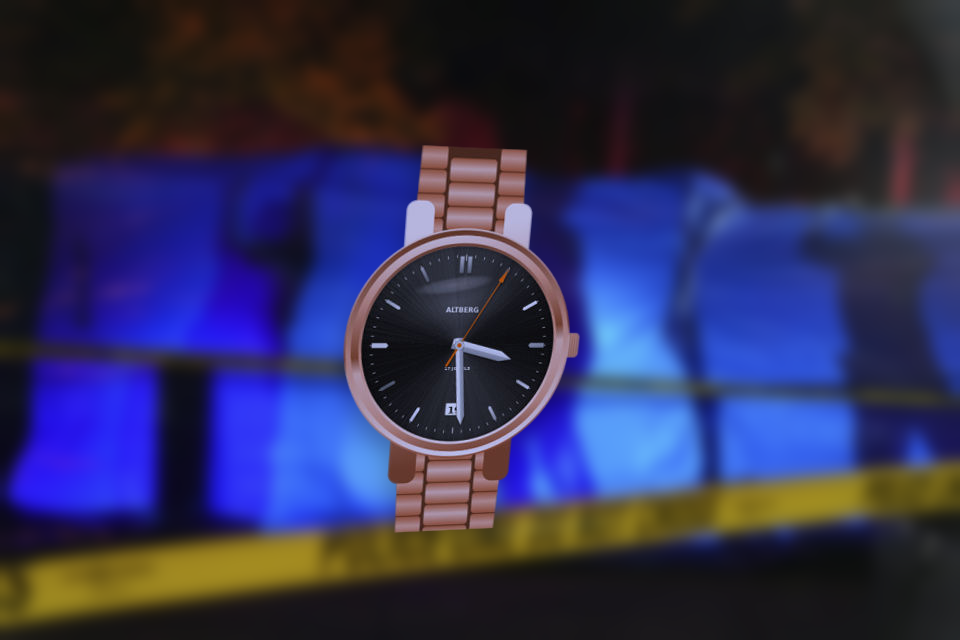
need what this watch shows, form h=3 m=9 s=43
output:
h=3 m=29 s=5
